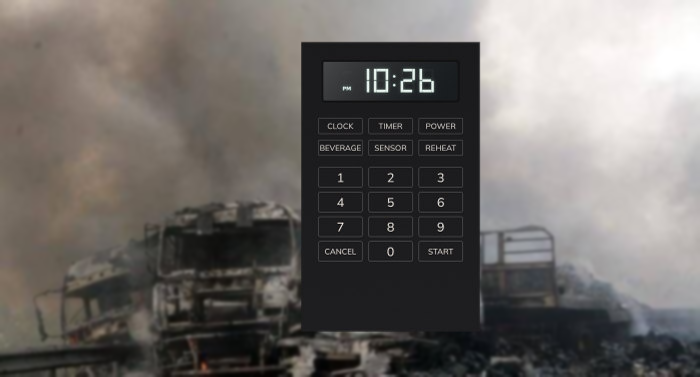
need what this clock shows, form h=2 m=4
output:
h=10 m=26
